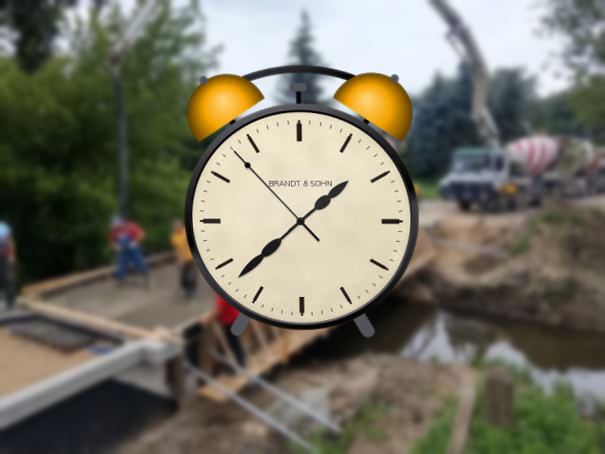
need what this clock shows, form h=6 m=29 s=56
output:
h=1 m=37 s=53
